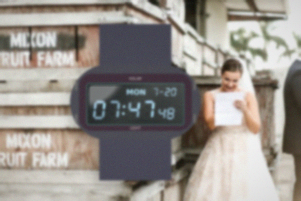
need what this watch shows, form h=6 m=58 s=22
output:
h=7 m=47 s=48
